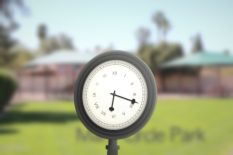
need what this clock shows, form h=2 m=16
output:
h=6 m=18
